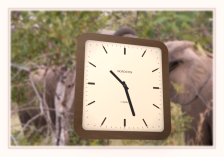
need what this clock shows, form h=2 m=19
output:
h=10 m=27
